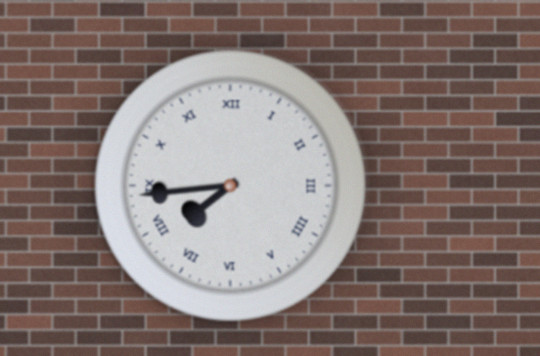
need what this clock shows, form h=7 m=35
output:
h=7 m=44
